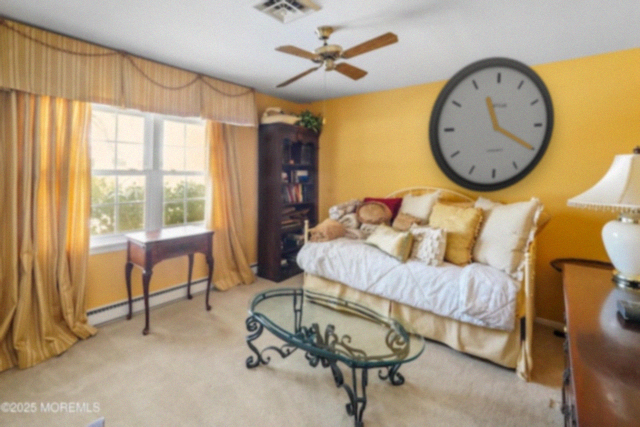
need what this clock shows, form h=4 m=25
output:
h=11 m=20
